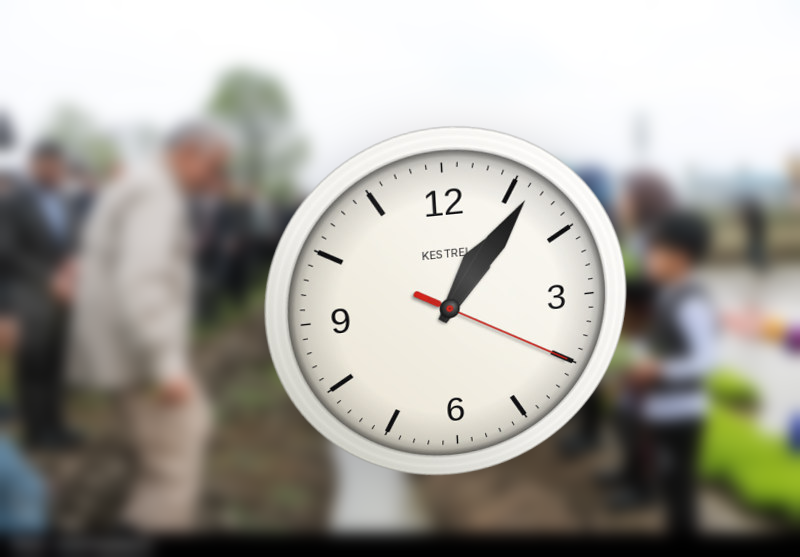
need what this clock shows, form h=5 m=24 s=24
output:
h=1 m=6 s=20
